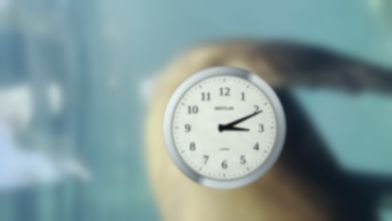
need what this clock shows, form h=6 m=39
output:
h=3 m=11
